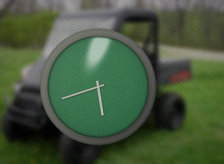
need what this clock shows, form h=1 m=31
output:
h=5 m=42
